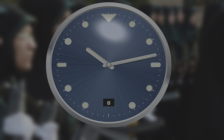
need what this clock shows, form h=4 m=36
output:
h=10 m=13
